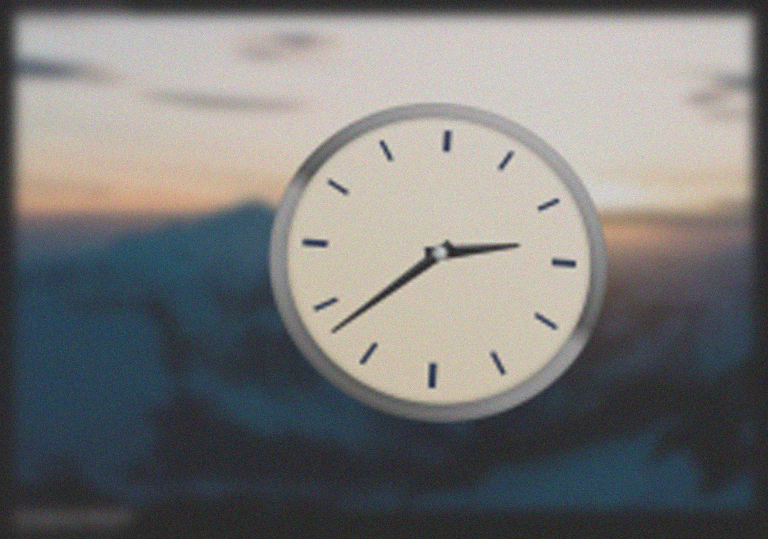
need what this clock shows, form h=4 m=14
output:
h=2 m=38
